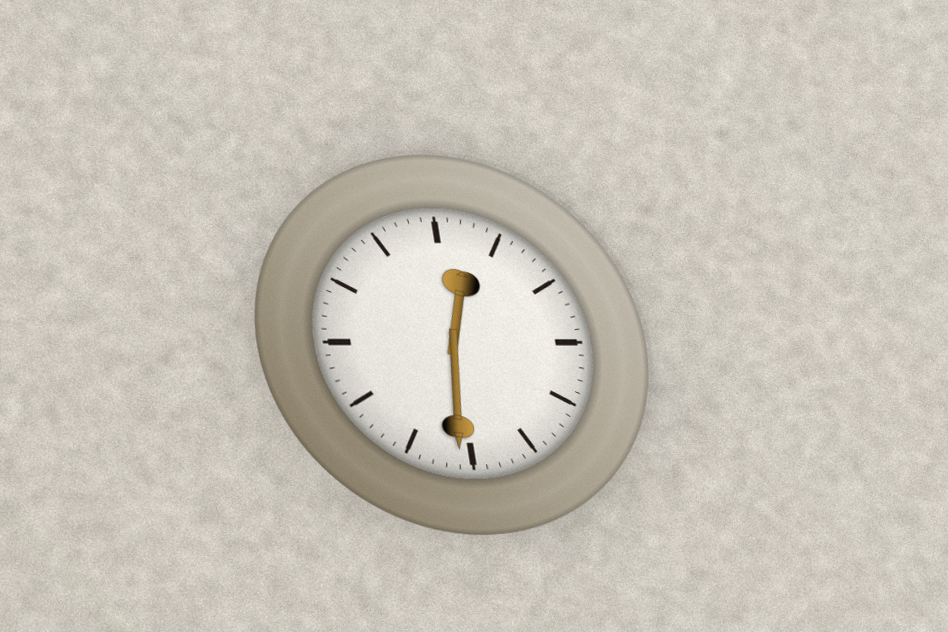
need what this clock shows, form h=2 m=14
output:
h=12 m=31
